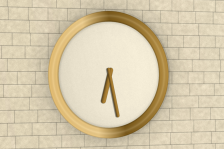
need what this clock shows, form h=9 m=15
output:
h=6 m=28
